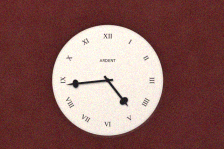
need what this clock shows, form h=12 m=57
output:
h=4 m=44
